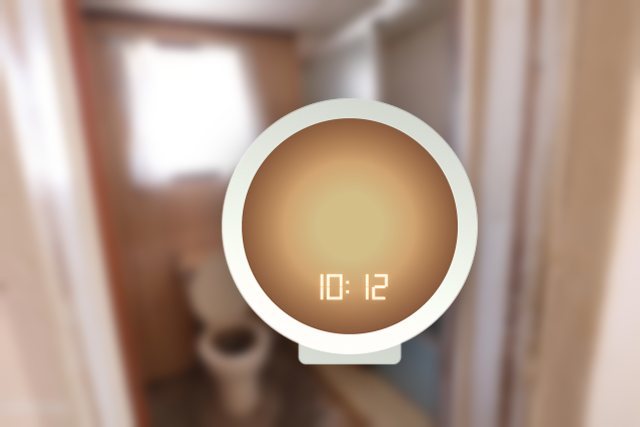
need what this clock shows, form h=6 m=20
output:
h=10 m=12
